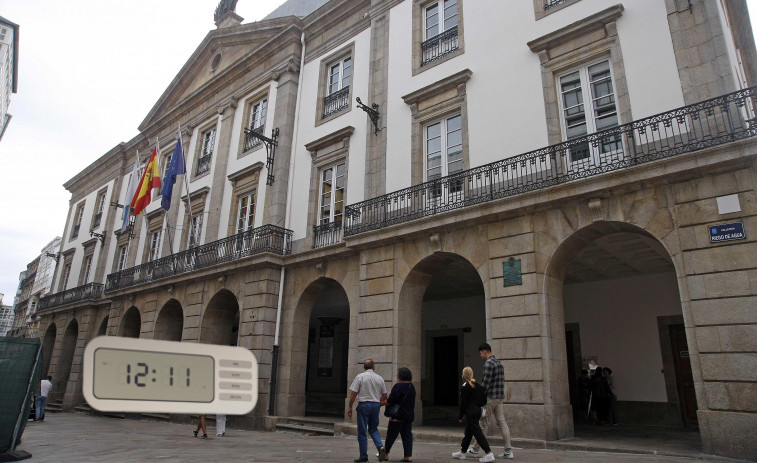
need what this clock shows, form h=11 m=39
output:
h=12 m=11
